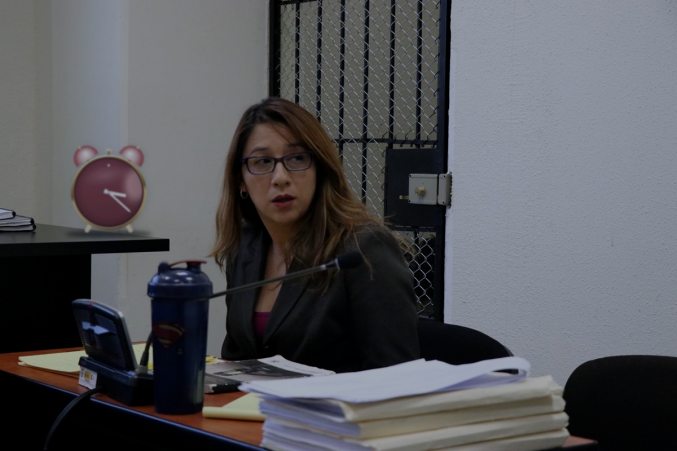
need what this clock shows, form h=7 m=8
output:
h=3 m=22
